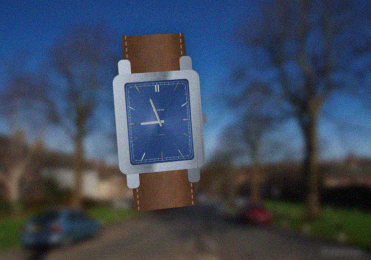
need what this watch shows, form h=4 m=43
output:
h=8 m=57
